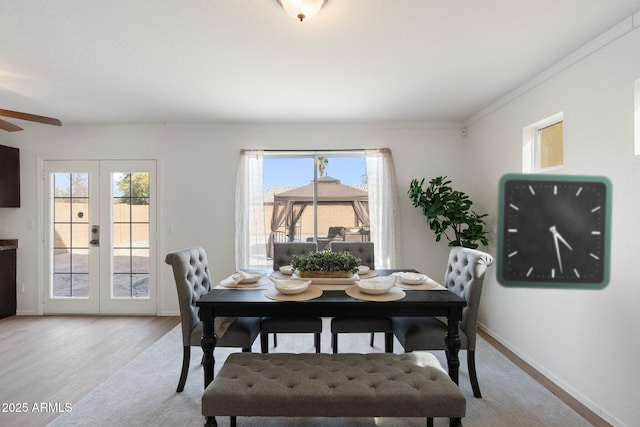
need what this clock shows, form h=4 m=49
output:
h=4 m=28
